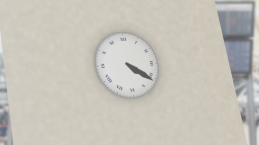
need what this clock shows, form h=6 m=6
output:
h=4 m=21
